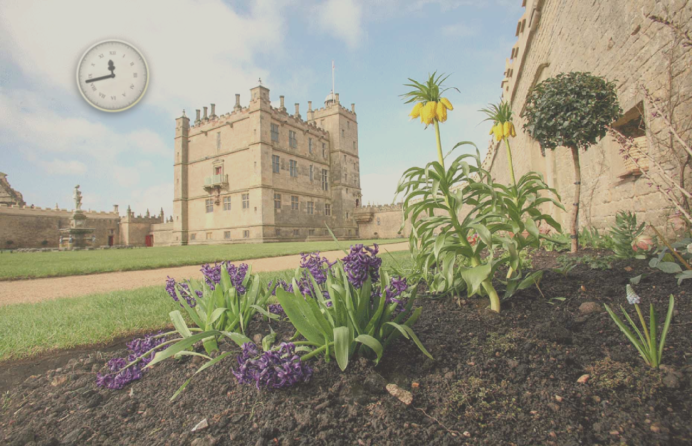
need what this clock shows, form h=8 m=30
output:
h=11 m=43
